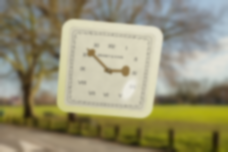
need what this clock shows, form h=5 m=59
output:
h=2 m=52
